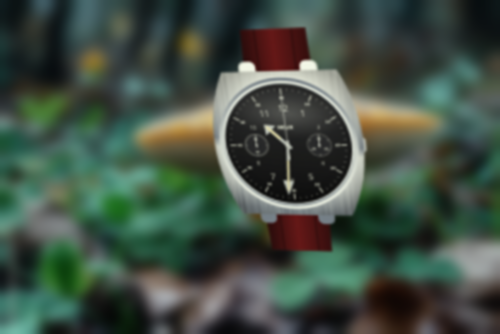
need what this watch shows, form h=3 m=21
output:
h=10 m=31
